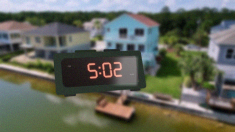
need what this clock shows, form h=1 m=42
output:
h=5 m=2
